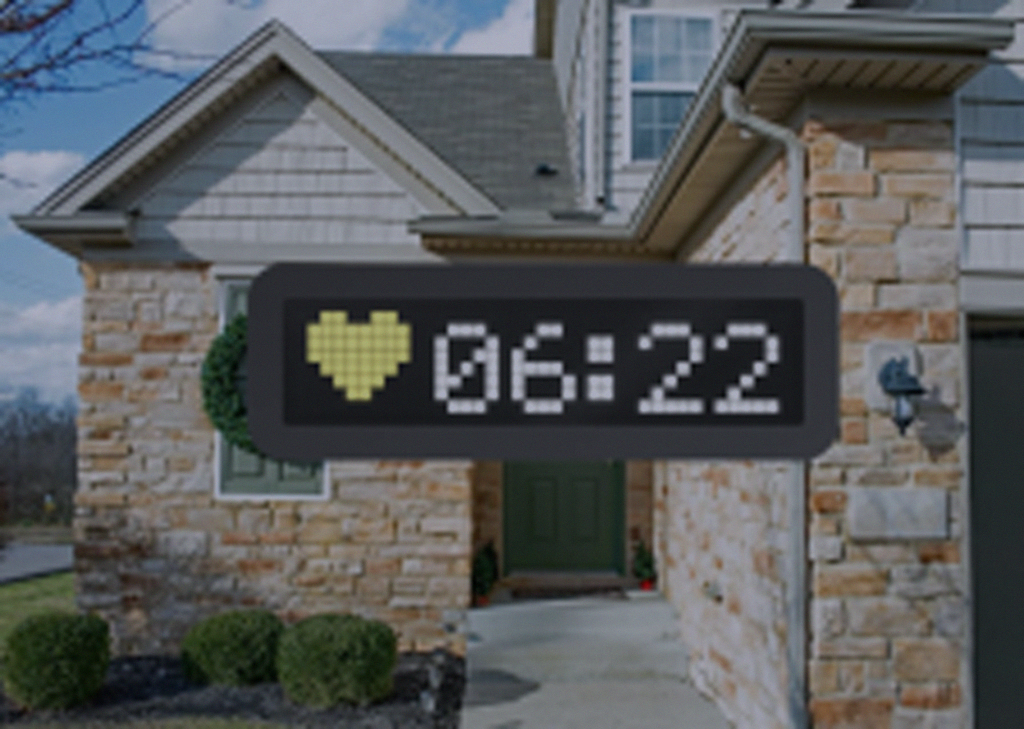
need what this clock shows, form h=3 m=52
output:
h=6 m=22
